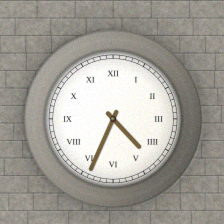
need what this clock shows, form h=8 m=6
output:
h=4 m=34
